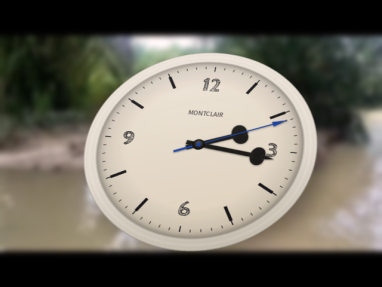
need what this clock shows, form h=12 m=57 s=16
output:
h=2 m=16 s=11
